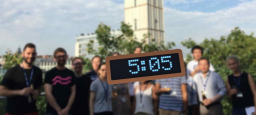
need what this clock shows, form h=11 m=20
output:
h=5 m=5
